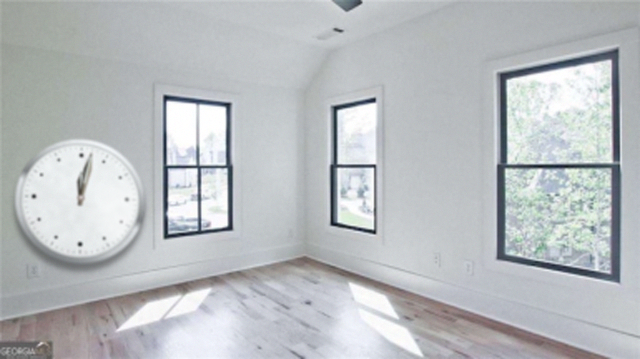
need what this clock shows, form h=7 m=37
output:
h=12 m=2
